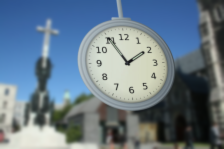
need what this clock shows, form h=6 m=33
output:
h=1 m=55
